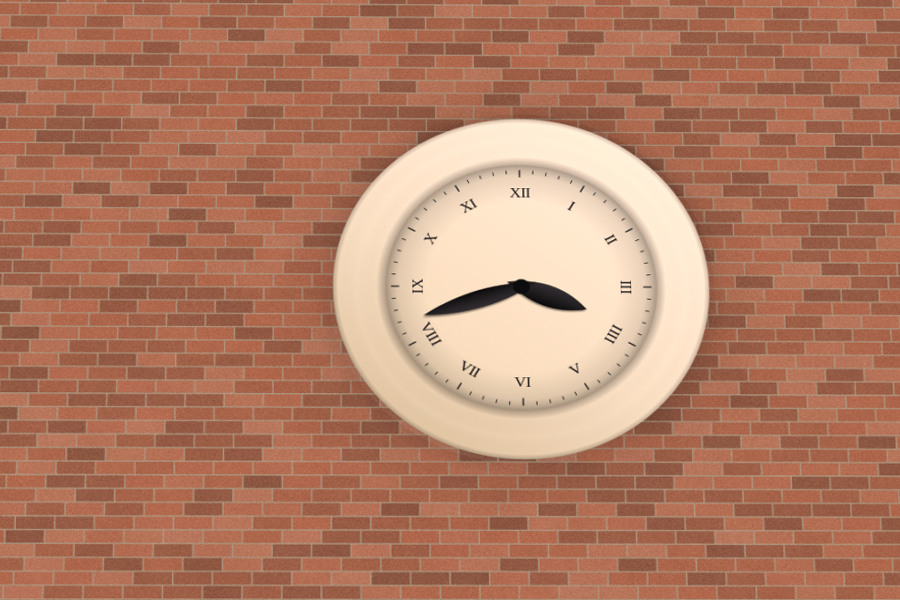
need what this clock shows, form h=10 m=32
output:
h=3 m=42
